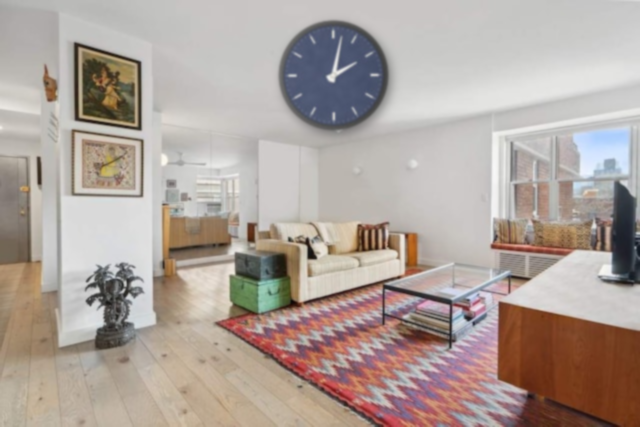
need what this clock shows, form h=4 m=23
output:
h=2 m=2
